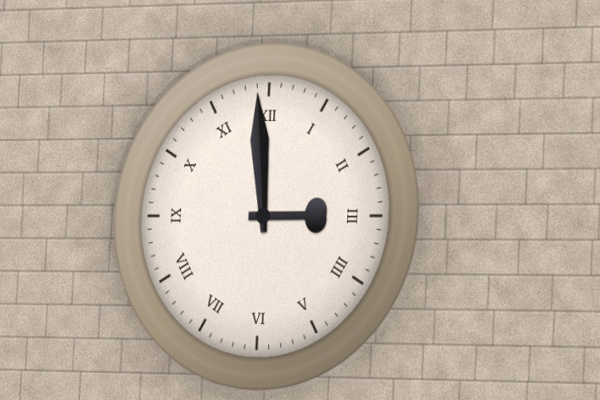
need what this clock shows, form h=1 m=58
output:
h=2 m=59
